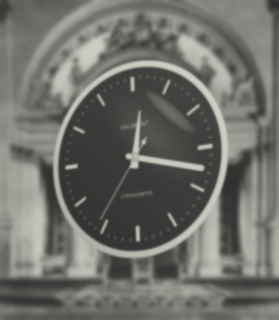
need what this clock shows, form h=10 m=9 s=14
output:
h=12 m=17 s=36
